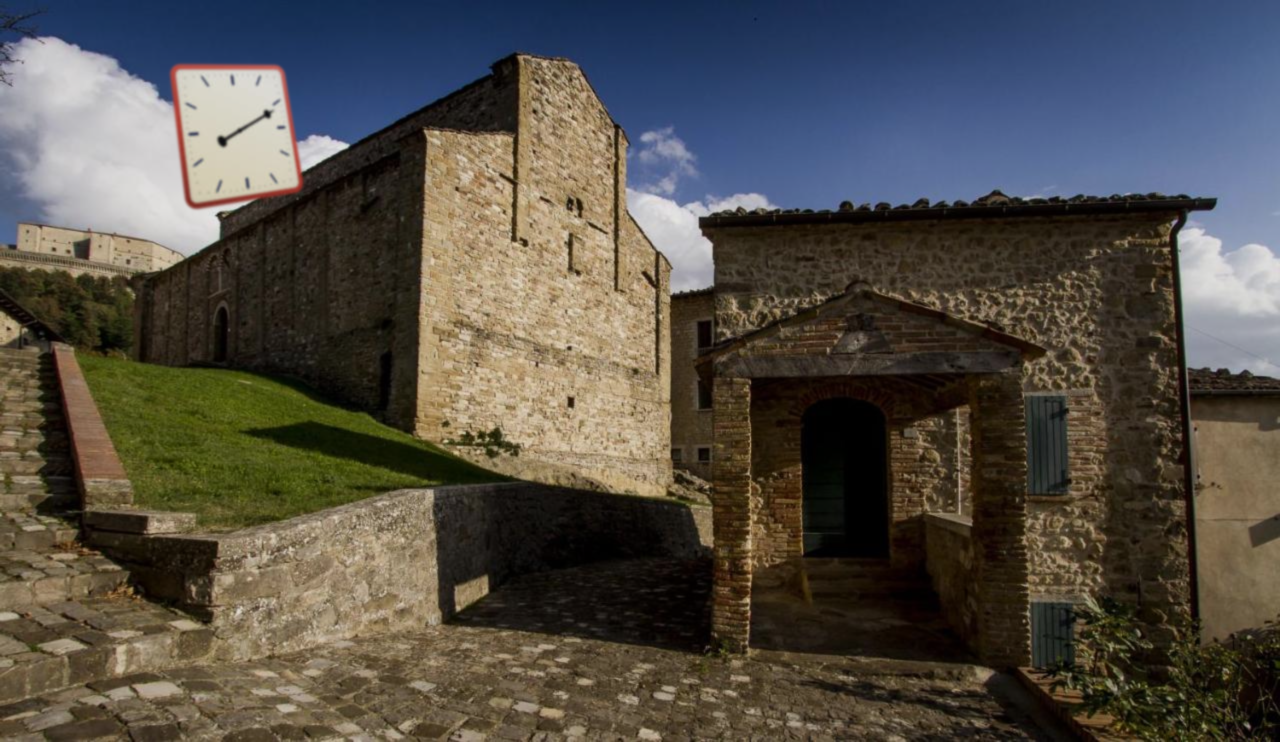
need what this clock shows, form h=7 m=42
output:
h=8 m=11
